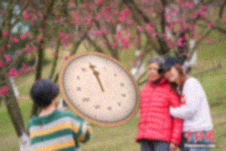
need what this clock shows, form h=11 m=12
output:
h=11 m=59
